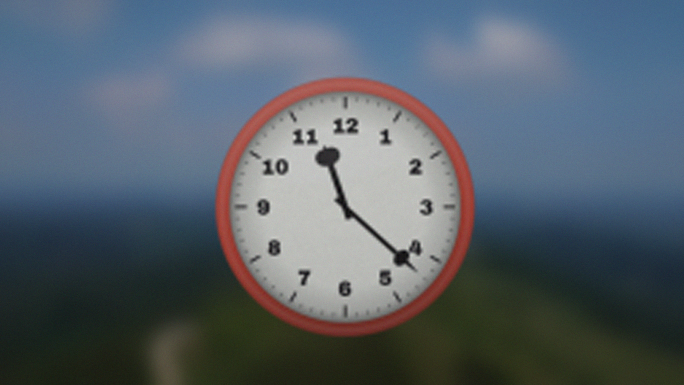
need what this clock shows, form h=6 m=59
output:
h=11 m=22
